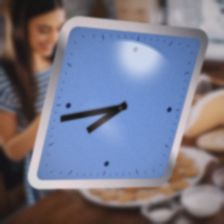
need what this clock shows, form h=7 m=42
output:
h=7 m=43
